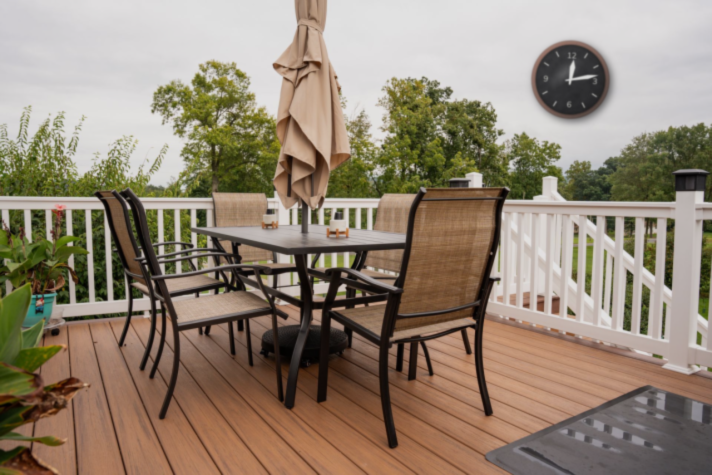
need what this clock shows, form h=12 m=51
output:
h=12 m=13
